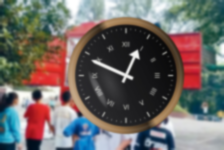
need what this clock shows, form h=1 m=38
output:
h=12 m=49
